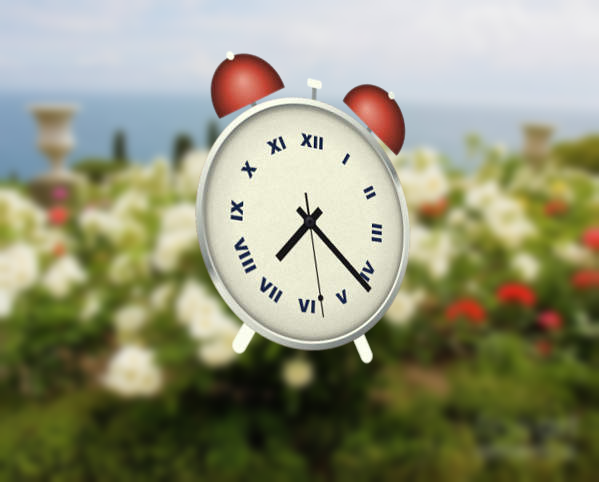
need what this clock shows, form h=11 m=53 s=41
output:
h=7 m=21 s=28
